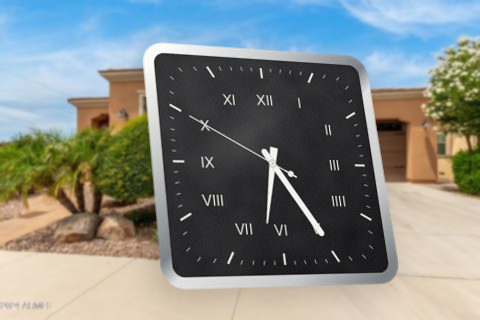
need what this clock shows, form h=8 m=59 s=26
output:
h=6 m=24 s=50
